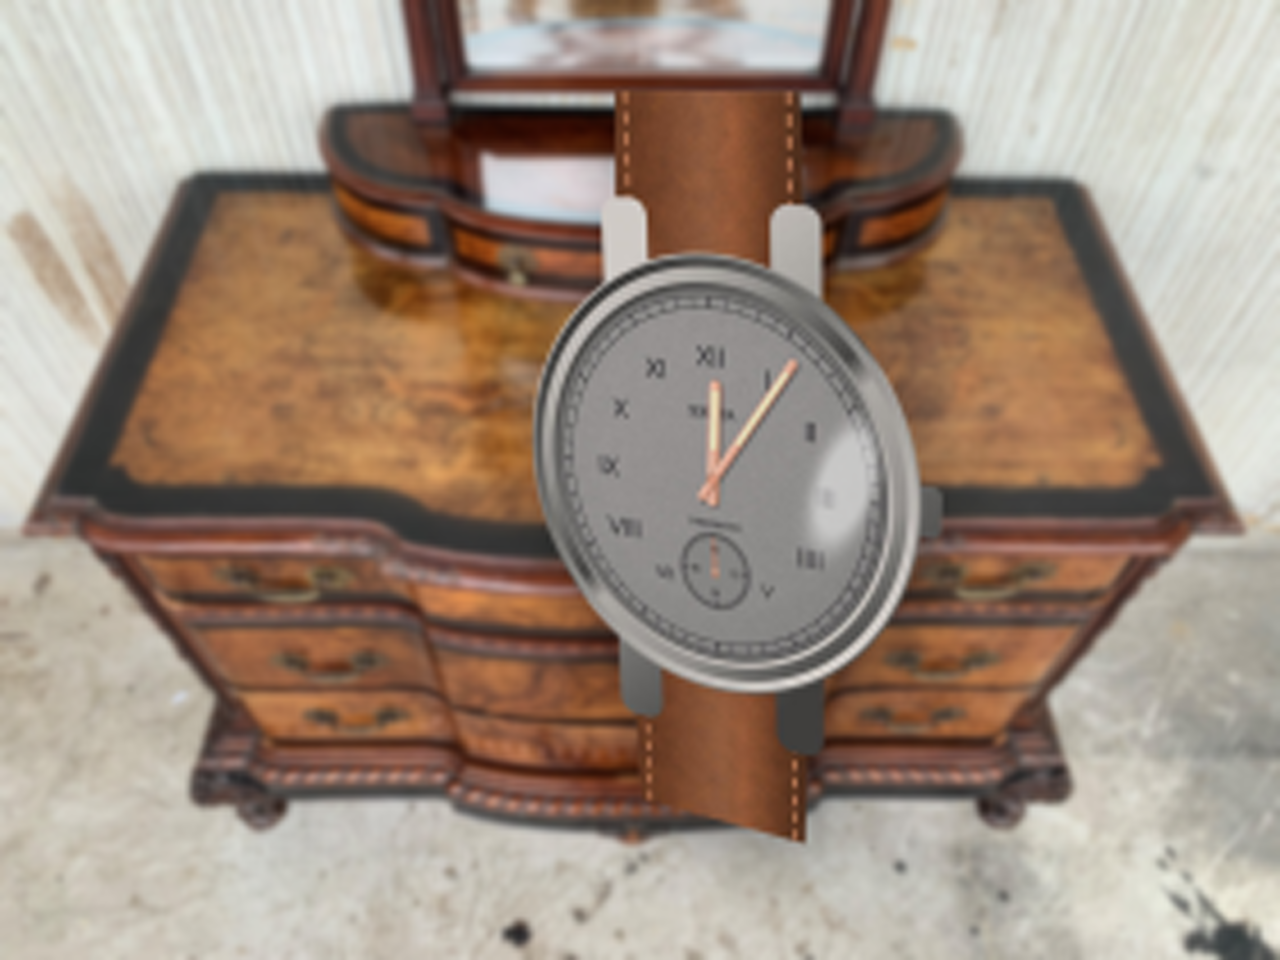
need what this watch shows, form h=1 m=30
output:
h=12 m=6
